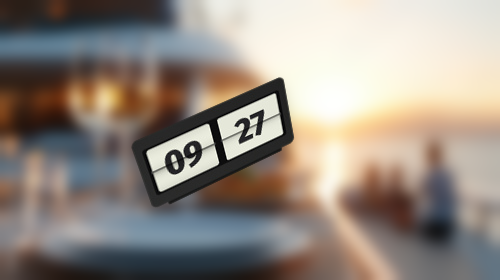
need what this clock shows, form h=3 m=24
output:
h=9 m=27
